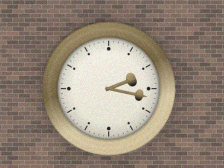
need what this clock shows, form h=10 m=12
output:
h=2 m=17
